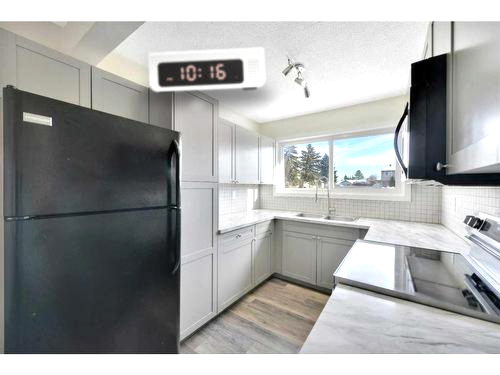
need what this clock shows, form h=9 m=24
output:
h=10 m=16
